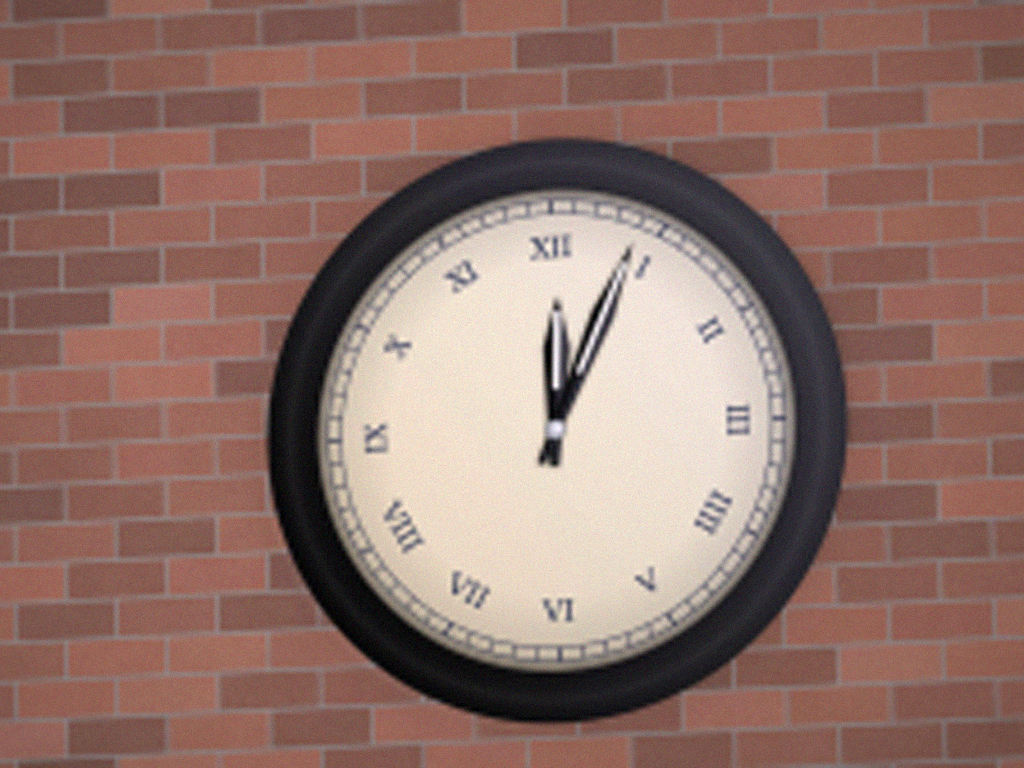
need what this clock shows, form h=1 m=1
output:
h=12 m=4
